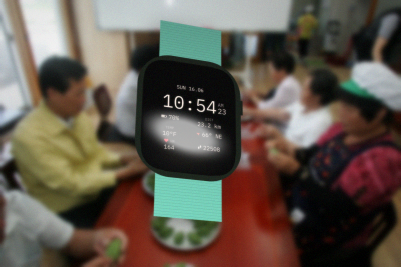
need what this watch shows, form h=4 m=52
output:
h=10 m=54
